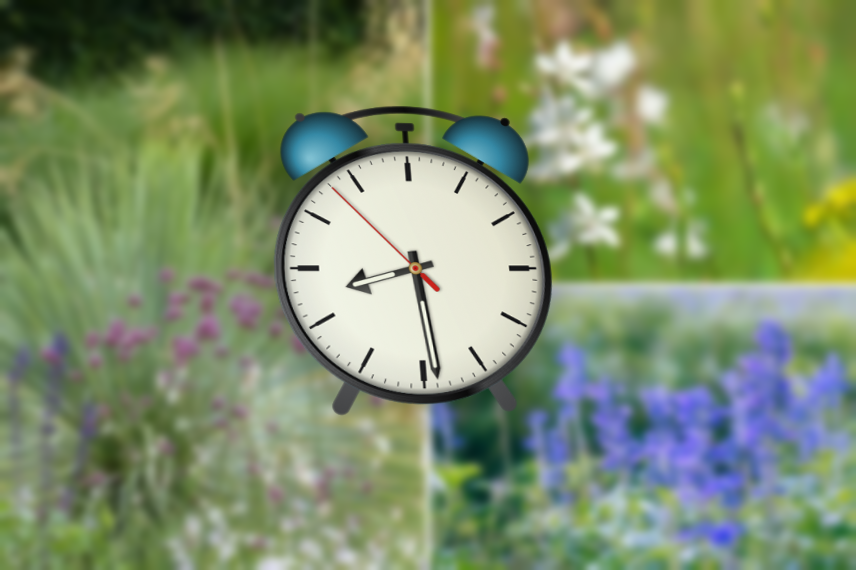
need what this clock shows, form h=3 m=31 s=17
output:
h=8 m=28 s=53
